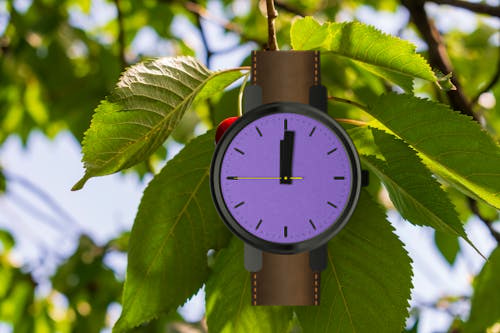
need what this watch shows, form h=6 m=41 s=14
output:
h=12 m=0 s=45
